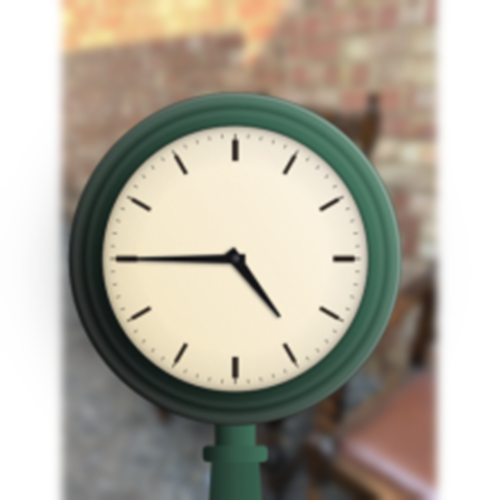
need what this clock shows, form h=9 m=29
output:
h=4 m=45
